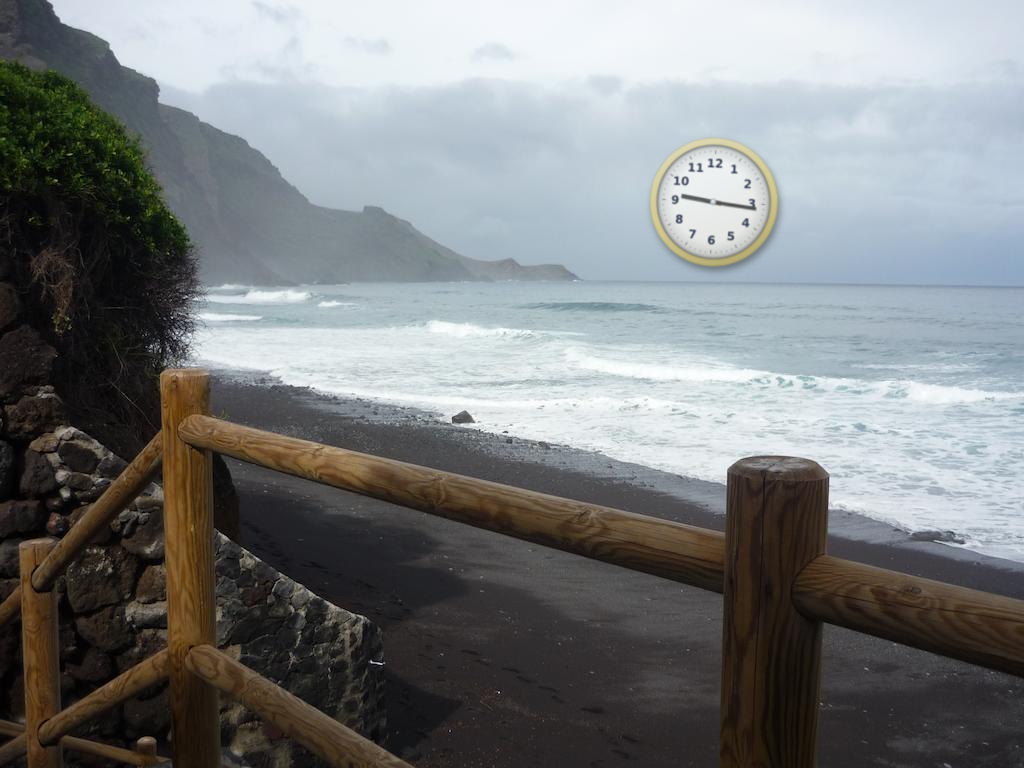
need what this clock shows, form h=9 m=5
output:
h=9 m=16
